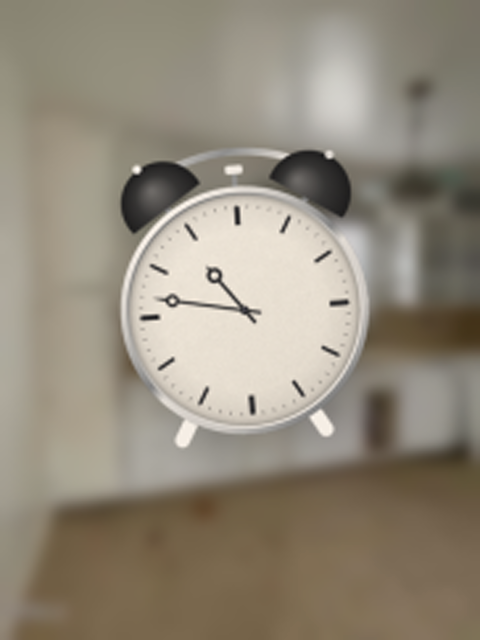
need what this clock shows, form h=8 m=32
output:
h=10 m=47
